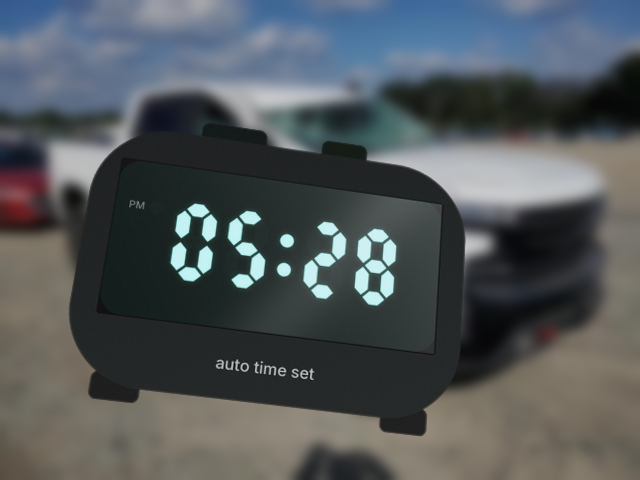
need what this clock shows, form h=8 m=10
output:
h=5 m=28
